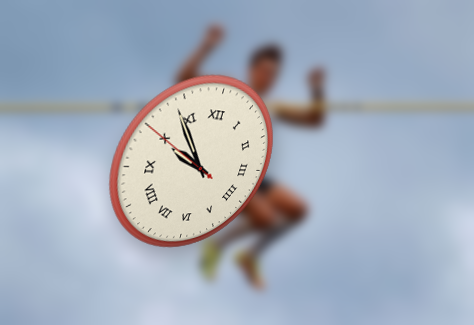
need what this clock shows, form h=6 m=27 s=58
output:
h=9 m=53 s=50
